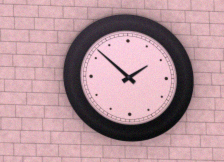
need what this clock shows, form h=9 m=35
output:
h=1 m=52
